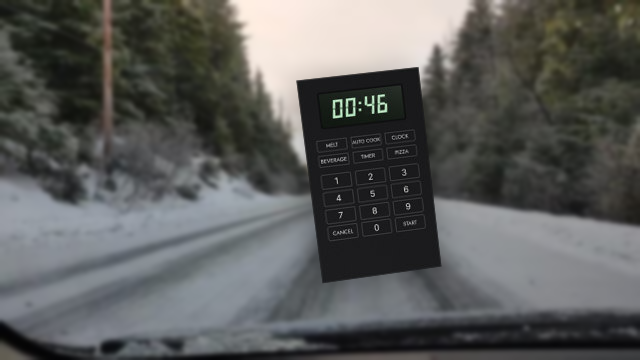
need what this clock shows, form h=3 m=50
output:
h=0 m=46
